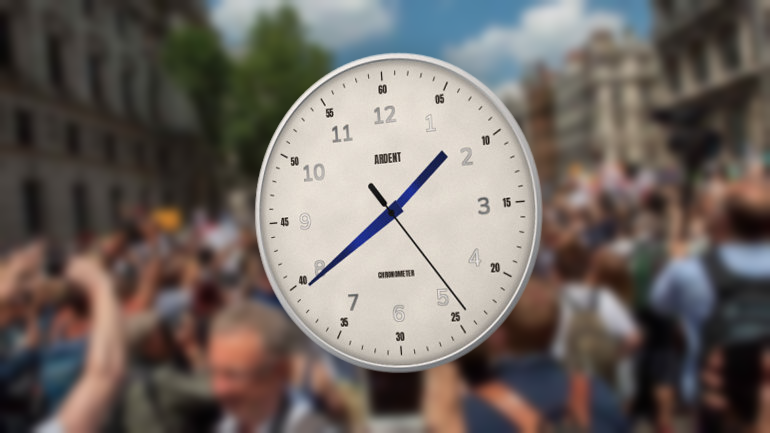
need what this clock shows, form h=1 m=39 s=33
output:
h=1 m=39 s=24
